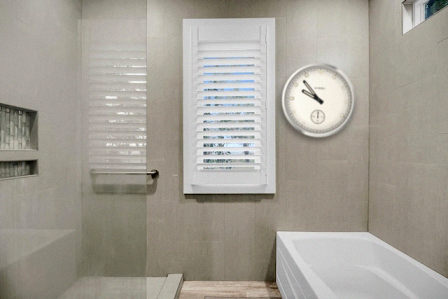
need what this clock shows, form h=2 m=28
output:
h=9 m=53
